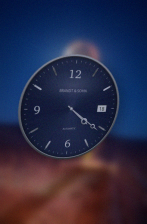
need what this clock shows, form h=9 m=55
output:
h=4 m=21
